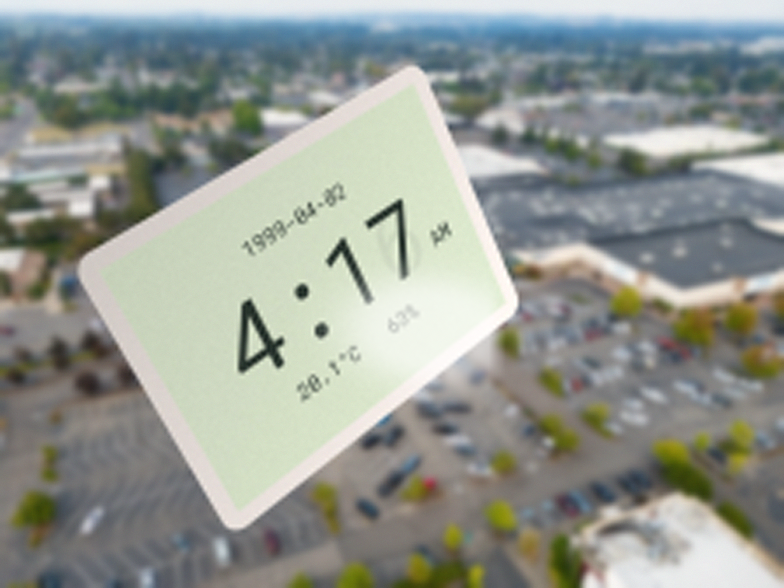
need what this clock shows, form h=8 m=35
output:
h=4 m=17
